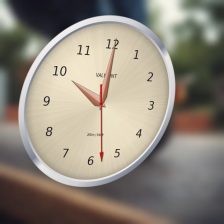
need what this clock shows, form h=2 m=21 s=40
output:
h=10 m=0 s=28
